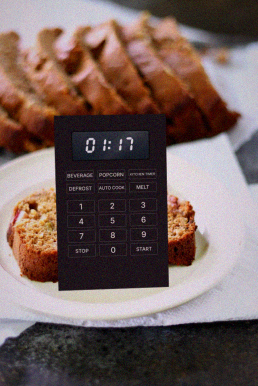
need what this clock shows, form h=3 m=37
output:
h=1 m=17
